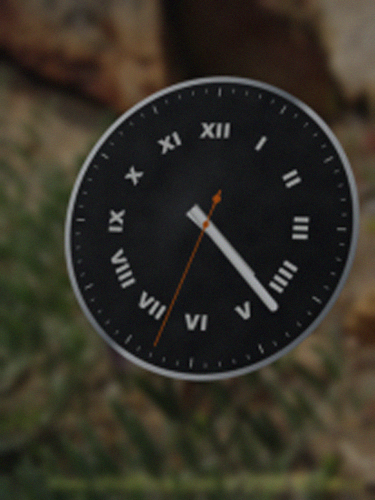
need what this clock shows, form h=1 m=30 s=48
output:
h=4 m=22 s=33
